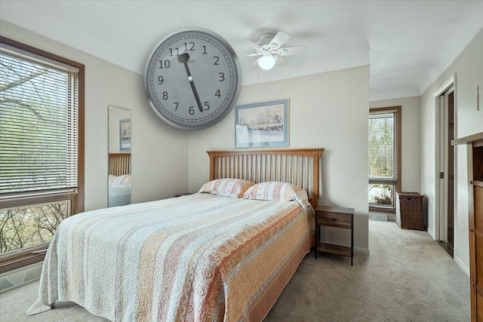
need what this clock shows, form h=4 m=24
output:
h=11 m=27
